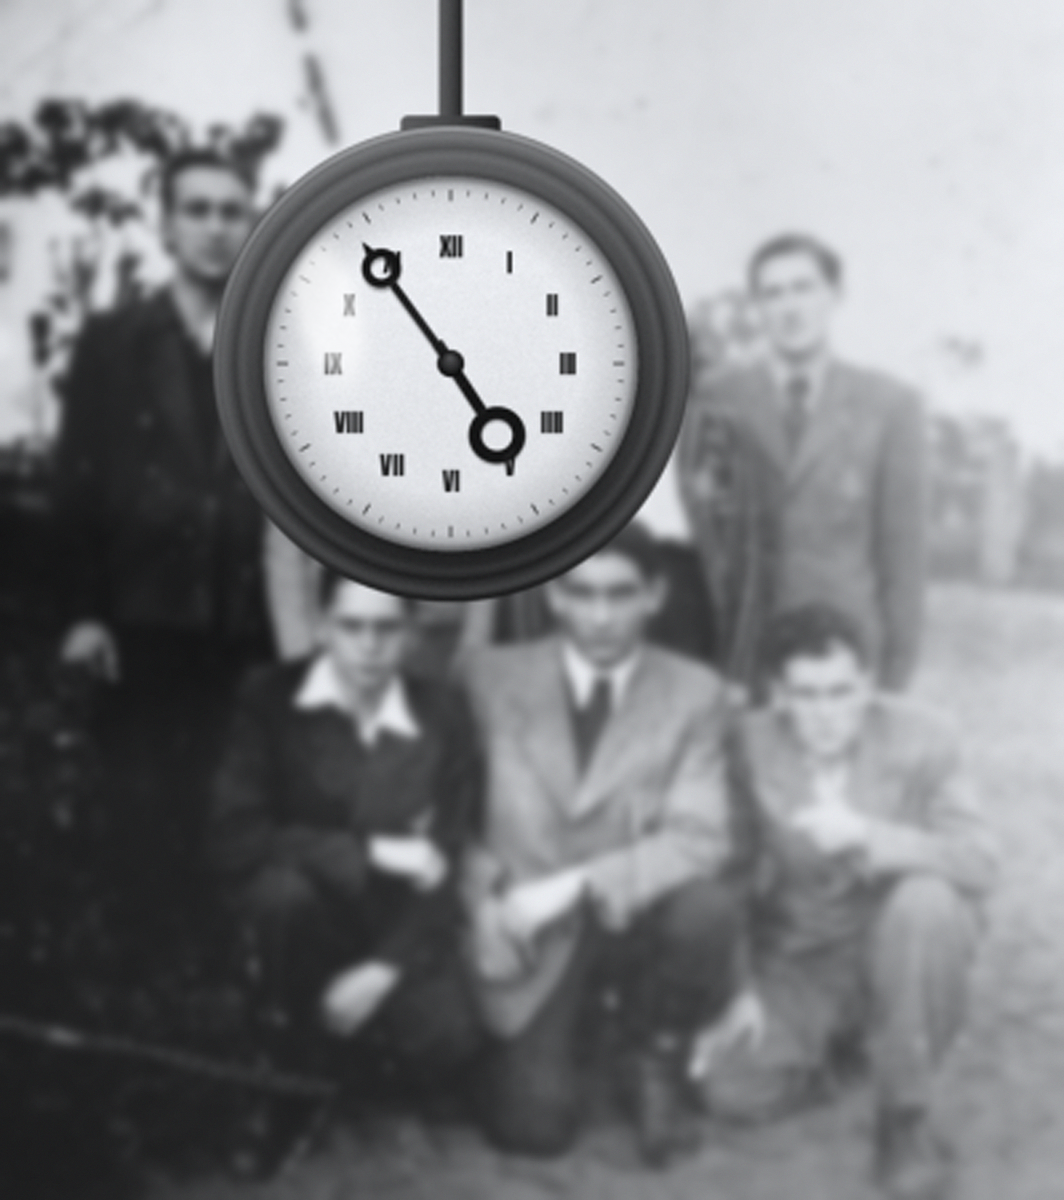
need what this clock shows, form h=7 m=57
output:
h=4 m=54
